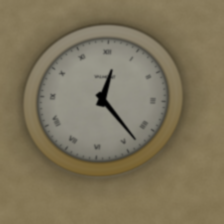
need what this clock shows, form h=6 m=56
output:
h=12 m=23
